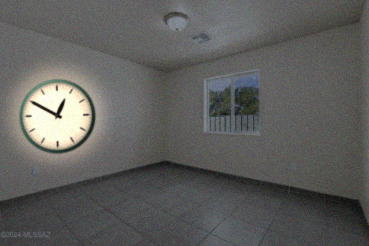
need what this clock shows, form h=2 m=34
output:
h=12 m=50
